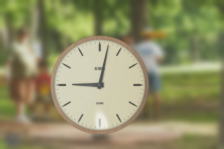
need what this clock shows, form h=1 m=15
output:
h=9 m=2
